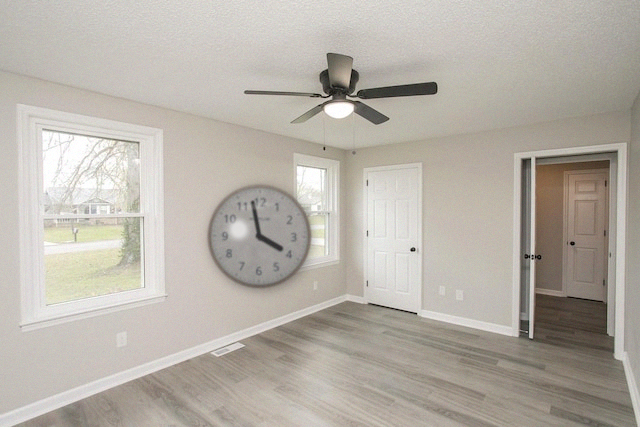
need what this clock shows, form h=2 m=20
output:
h=3 m=58
